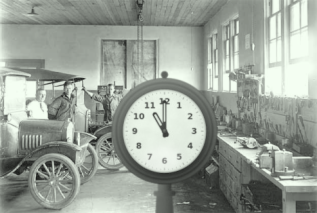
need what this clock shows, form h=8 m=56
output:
h=11 m=0
